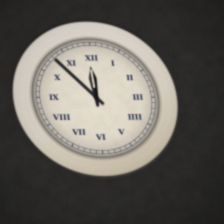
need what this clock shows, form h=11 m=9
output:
h=11 m=53
